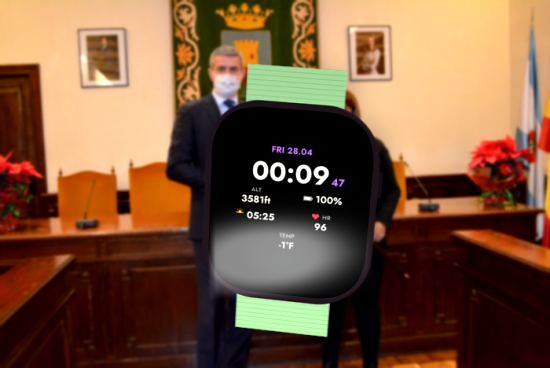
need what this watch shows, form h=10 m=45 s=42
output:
h=0 m=9 s=47
